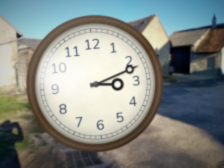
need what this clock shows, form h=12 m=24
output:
h=3 m=12
